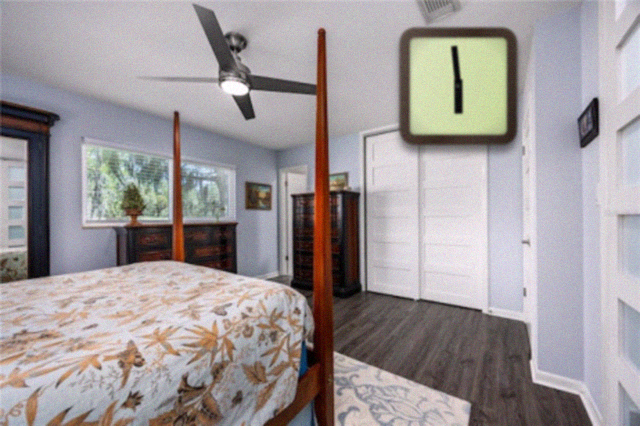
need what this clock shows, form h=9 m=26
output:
h=5 m=59
